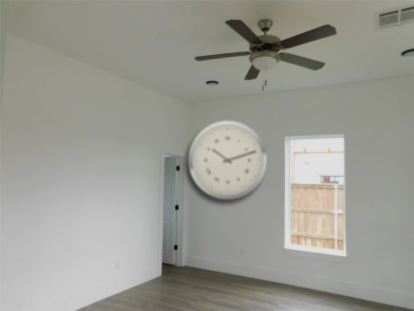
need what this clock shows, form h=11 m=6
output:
h=10 m=12
